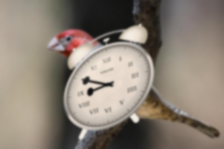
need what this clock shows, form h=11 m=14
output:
h=8 m=50
